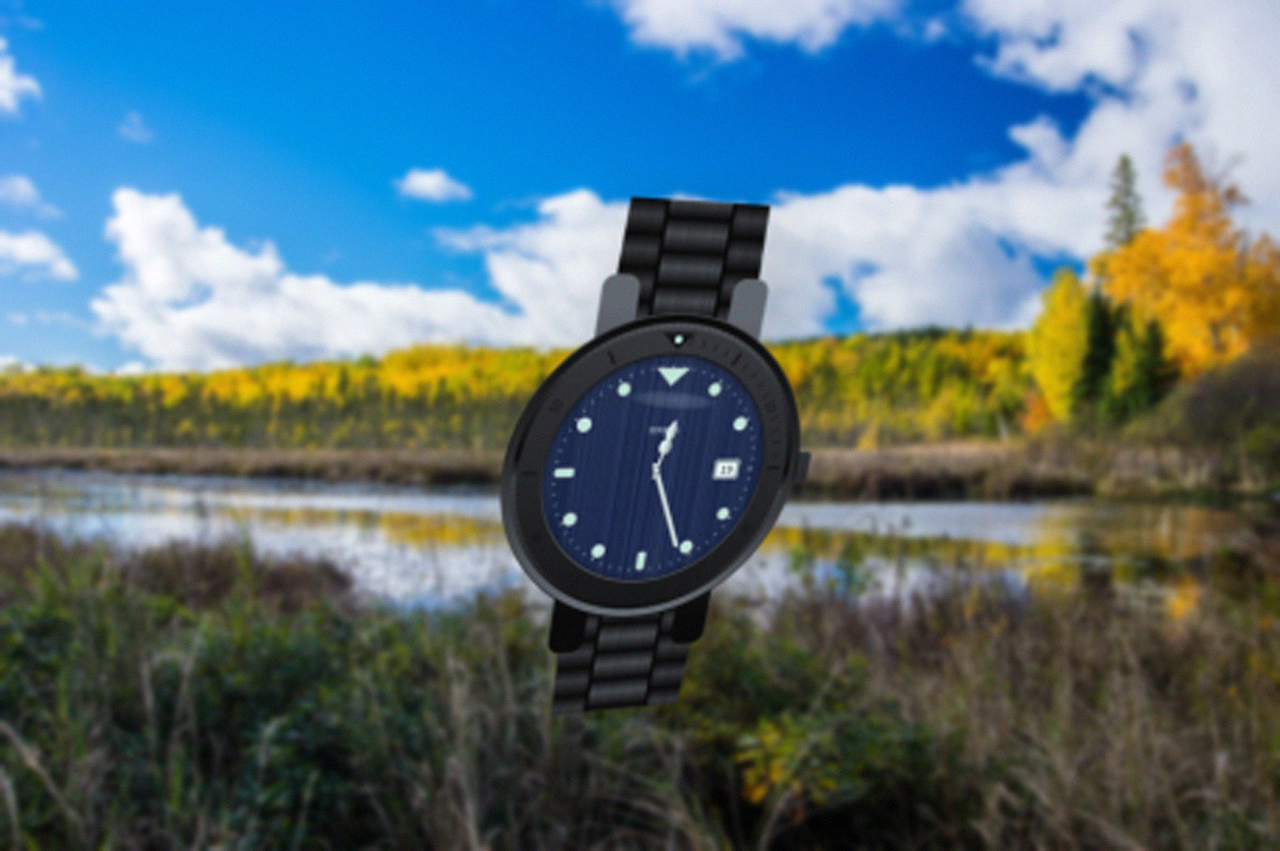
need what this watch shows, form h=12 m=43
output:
h=12 m=26
